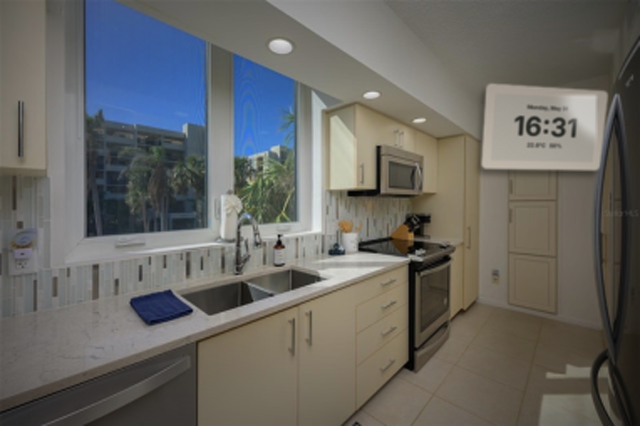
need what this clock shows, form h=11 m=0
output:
h=16 m=31
